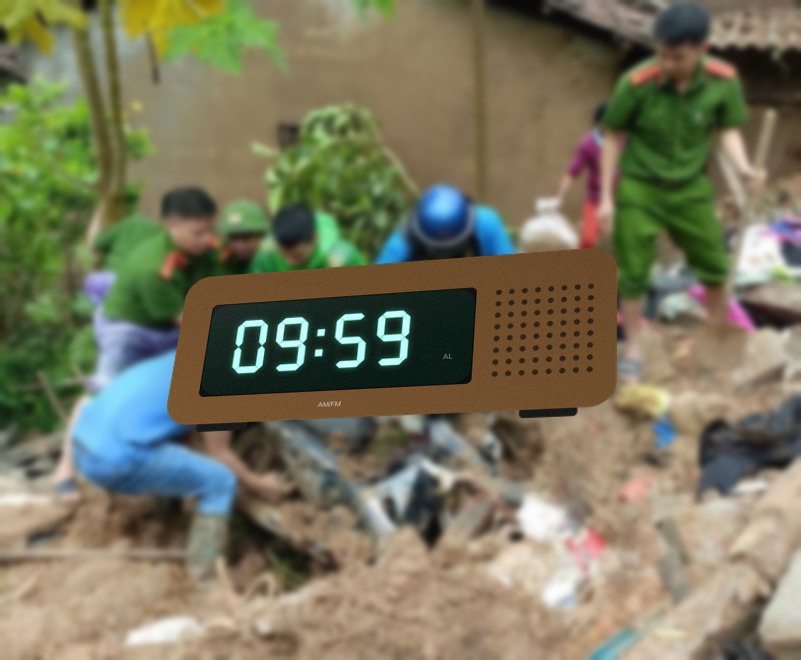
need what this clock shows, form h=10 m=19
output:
h=9 m=59
